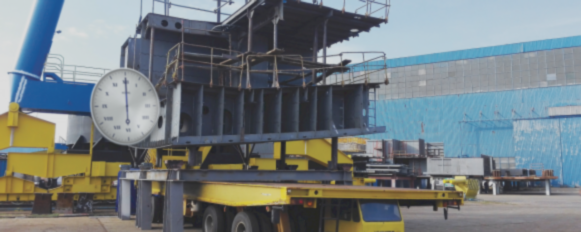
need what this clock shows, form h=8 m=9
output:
h=6 m=0
